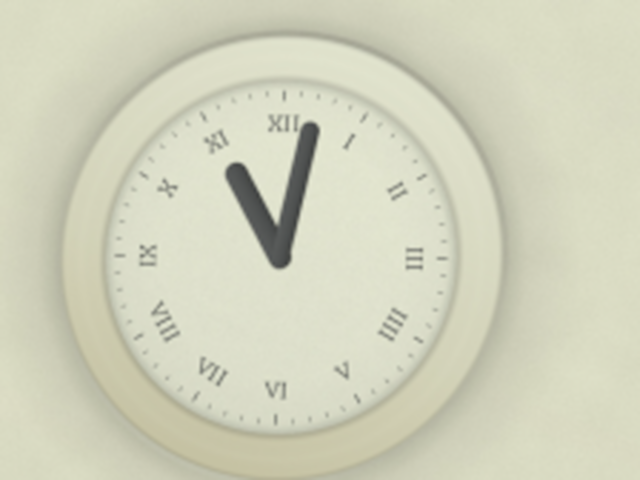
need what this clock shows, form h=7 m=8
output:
h=11 m=2
